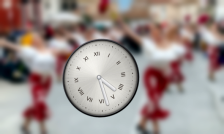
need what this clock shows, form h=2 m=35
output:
h=4 m=28
